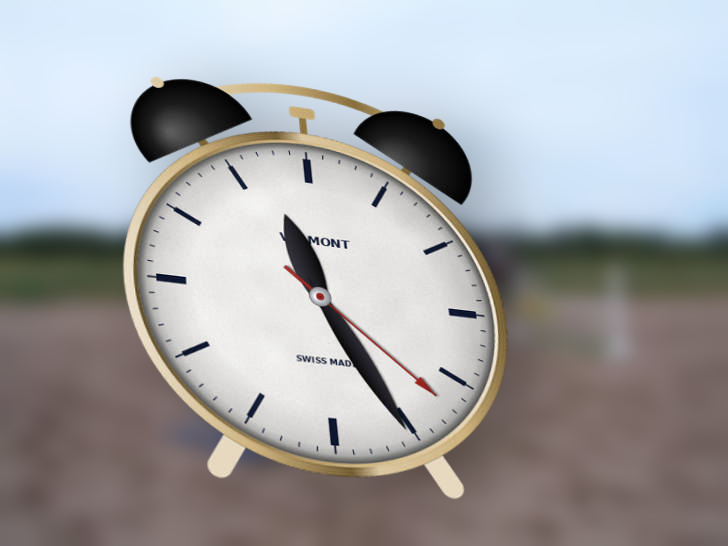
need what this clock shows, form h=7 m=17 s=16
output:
h=11 m=25 s=22
